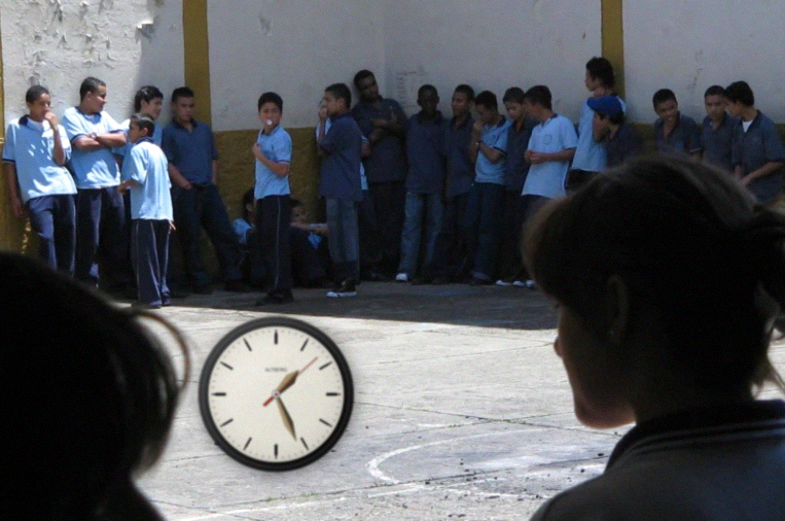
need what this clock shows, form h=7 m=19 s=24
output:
h=1 m=26 s=8
